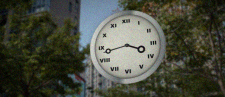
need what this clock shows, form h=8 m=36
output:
h=3 m=43
